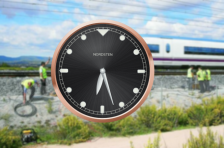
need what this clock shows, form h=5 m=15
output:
h=6 m=27
